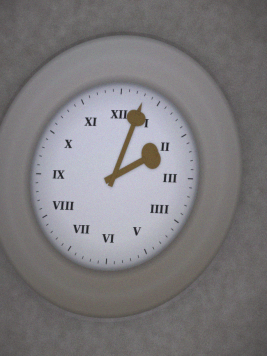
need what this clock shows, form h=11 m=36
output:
h=2 m=3
